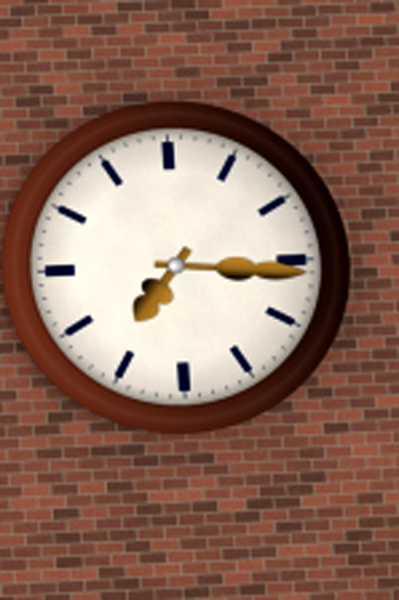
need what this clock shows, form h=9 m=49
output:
h=7 m=16
